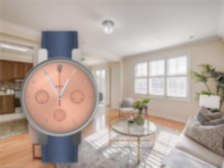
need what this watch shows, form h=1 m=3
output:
h=12 m=55
